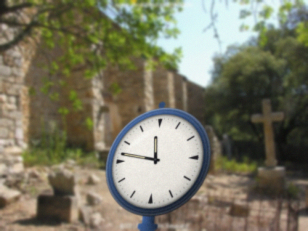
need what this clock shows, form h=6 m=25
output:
h=11 m=47
